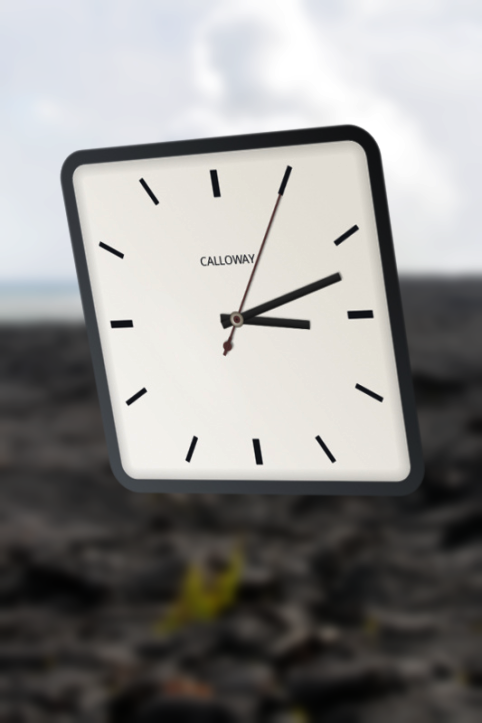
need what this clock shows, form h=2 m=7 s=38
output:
h=3 m=12 s=5
